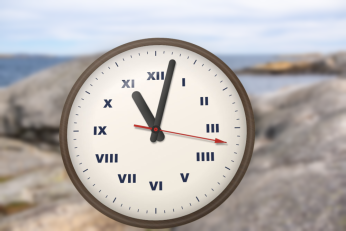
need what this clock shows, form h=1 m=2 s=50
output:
h=11 m=2 s=17
